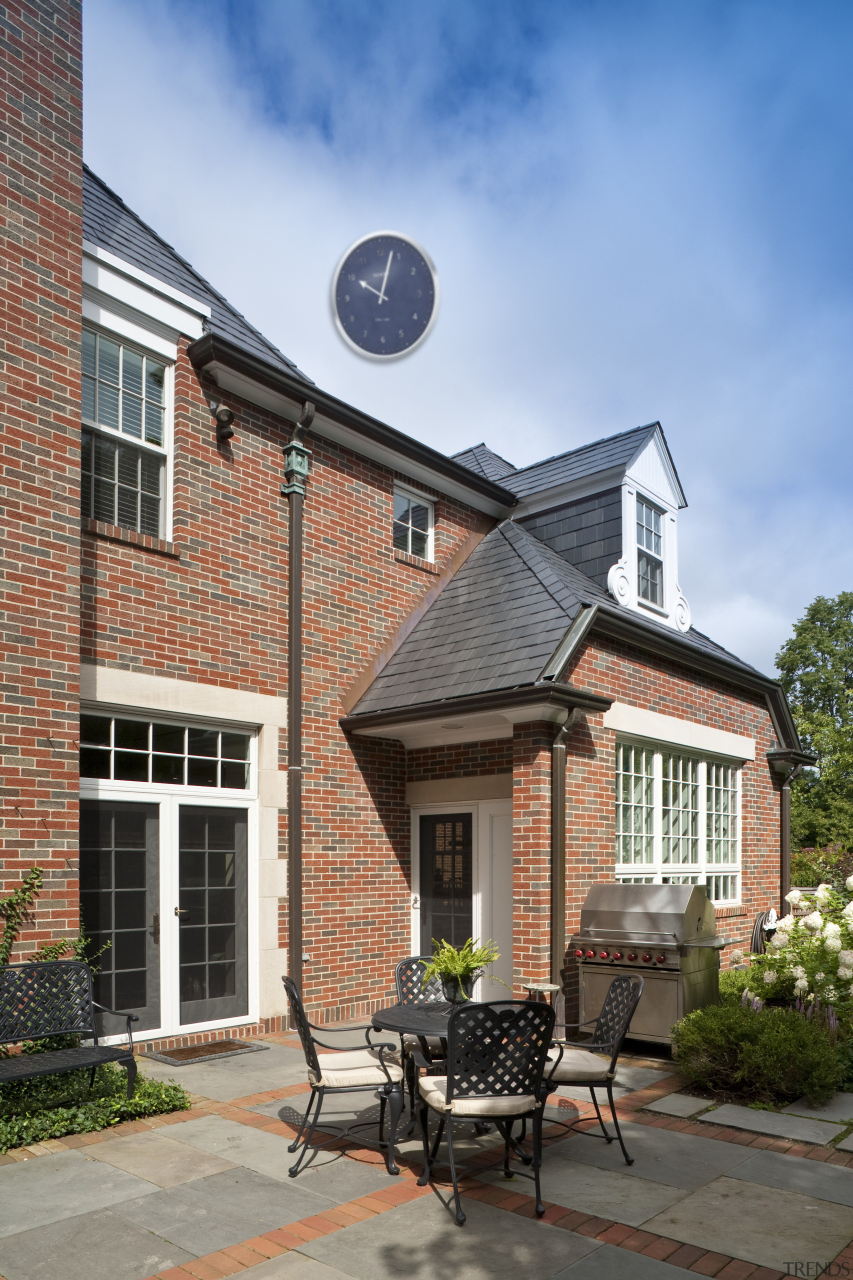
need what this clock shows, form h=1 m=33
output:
h=10 m=3
